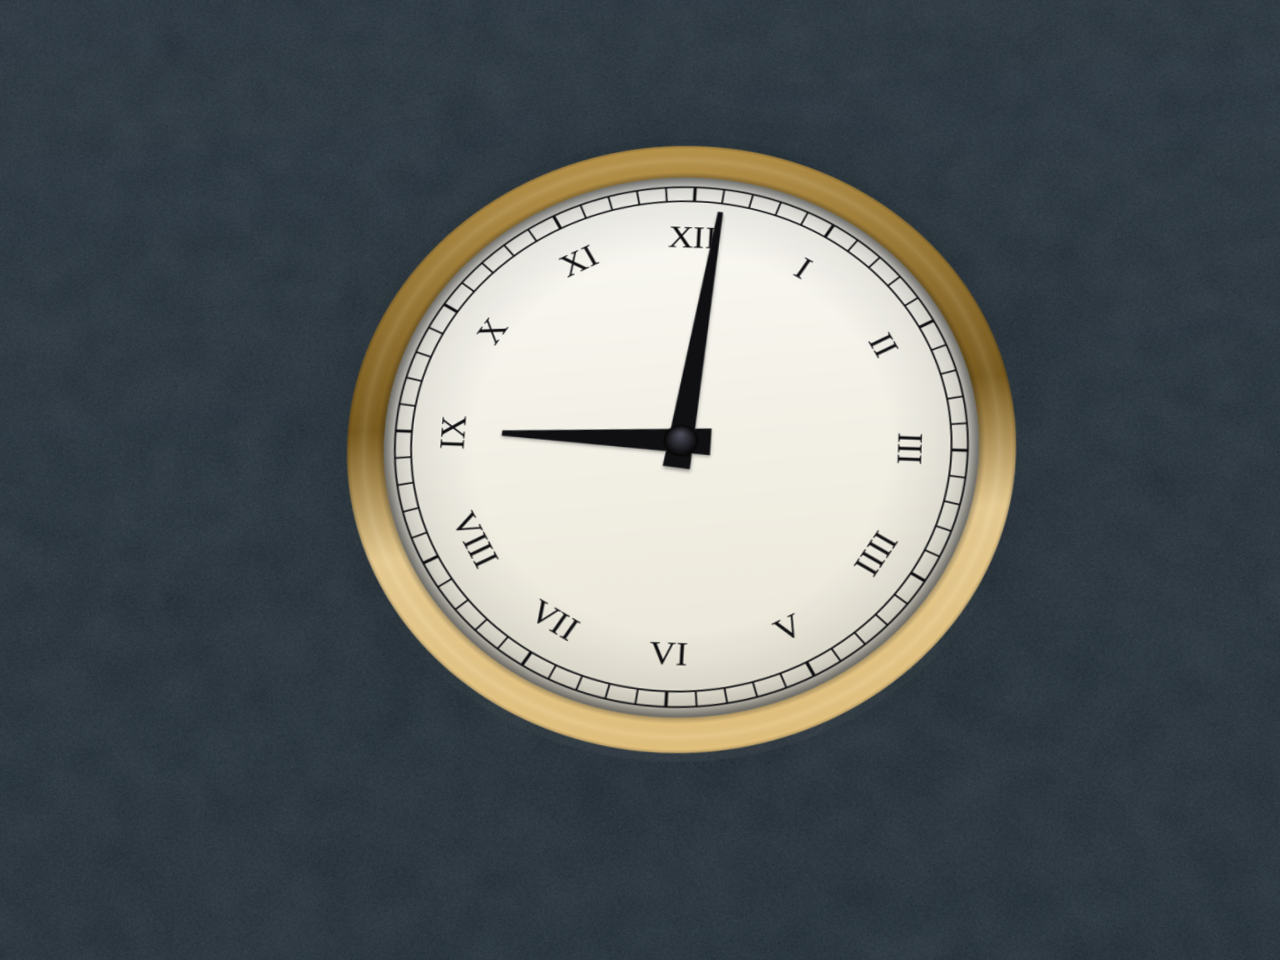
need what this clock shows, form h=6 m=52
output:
h=9 m=1
